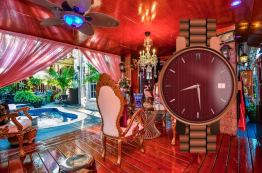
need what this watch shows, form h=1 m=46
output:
h=8 m=29
